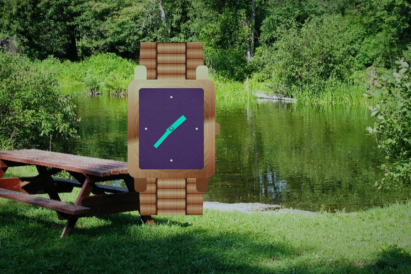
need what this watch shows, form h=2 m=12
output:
h=1 m=37
